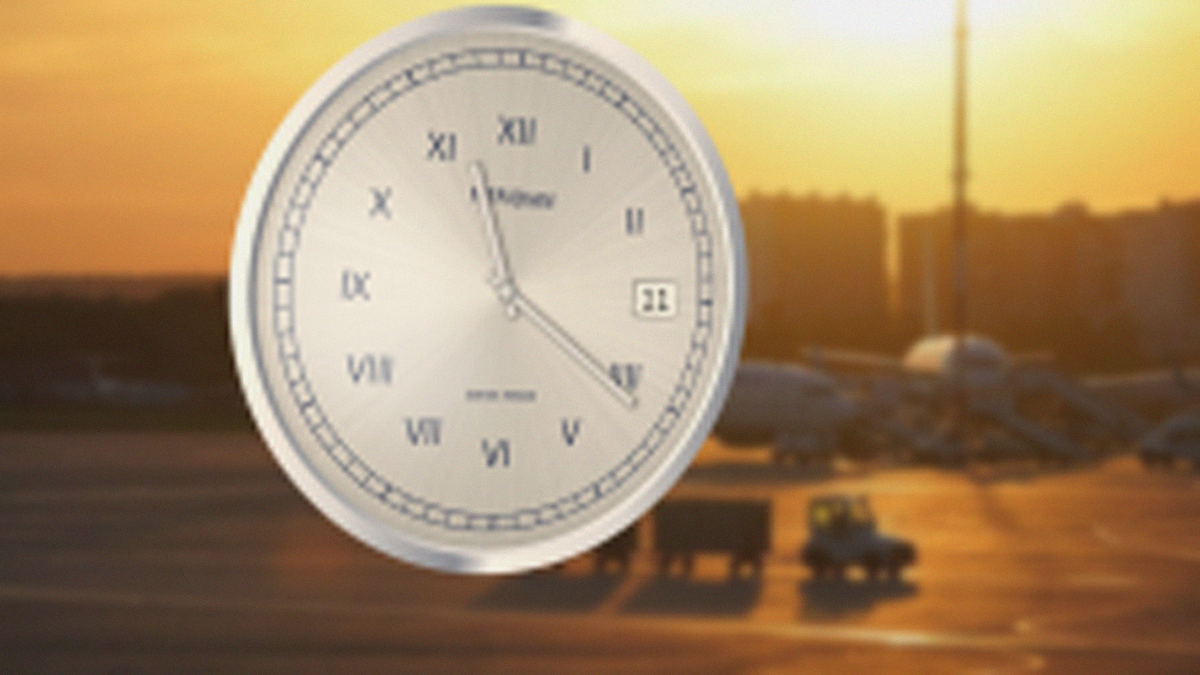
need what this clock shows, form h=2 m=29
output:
h=11 m=21
